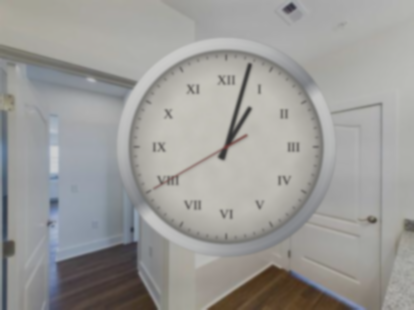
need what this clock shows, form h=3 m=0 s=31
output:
h=1 m=2 s=40
